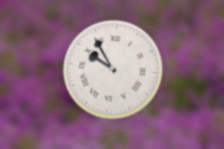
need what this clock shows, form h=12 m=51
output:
h=9 m=54
